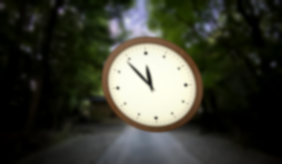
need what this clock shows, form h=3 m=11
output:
h=11 m=54
